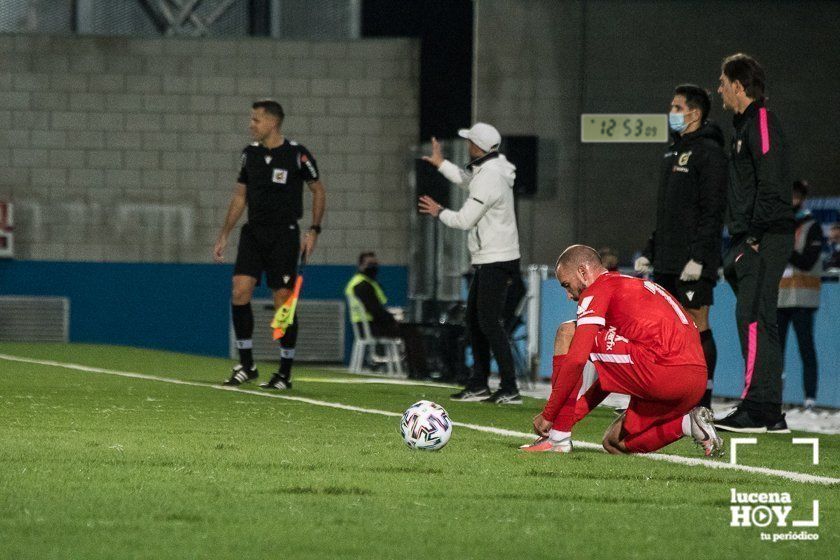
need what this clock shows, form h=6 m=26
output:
h=12 m=53
